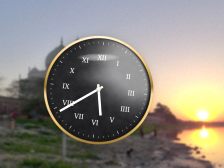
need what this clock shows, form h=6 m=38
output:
h=5 m=39
